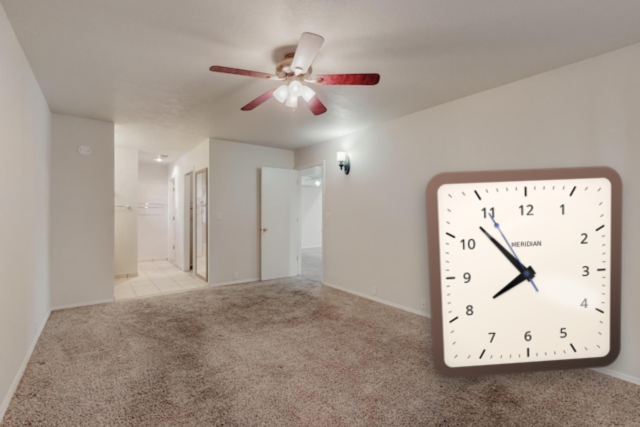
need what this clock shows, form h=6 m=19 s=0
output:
h=7 m=52 s=55
